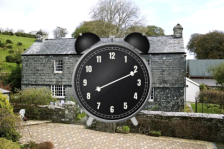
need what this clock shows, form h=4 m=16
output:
h=8 m=11
